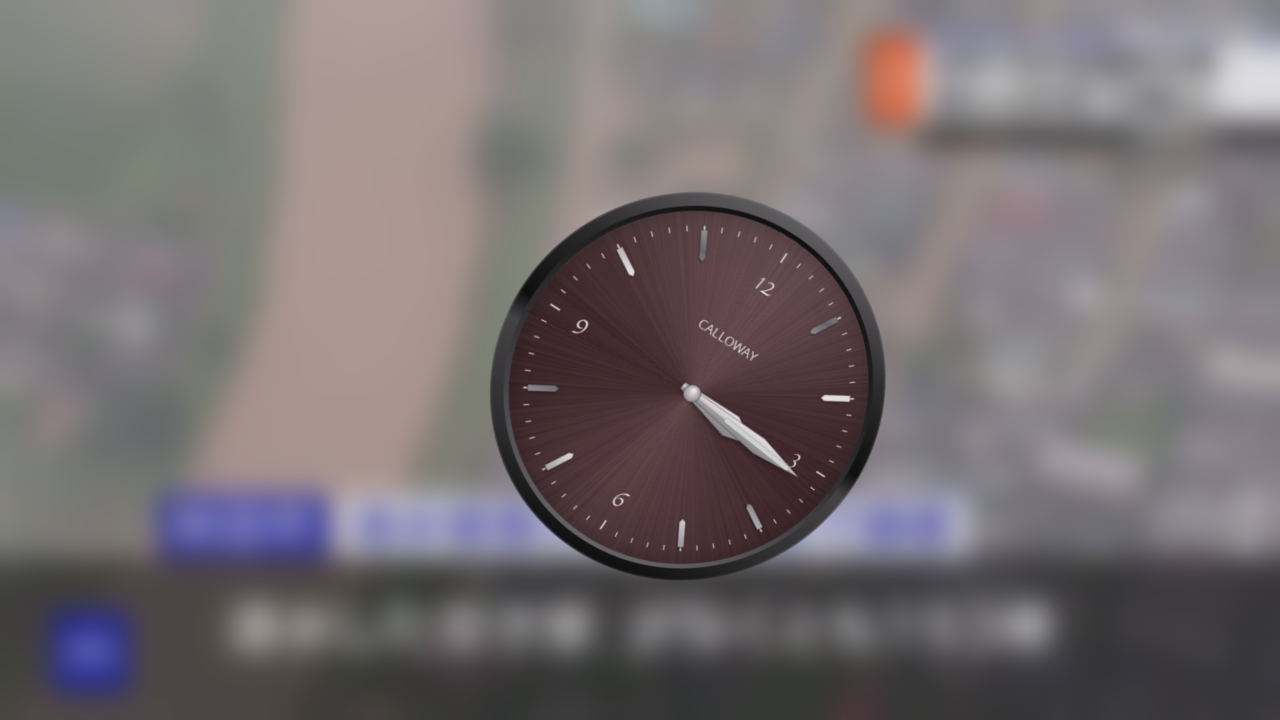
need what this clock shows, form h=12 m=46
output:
h=3 m=16
